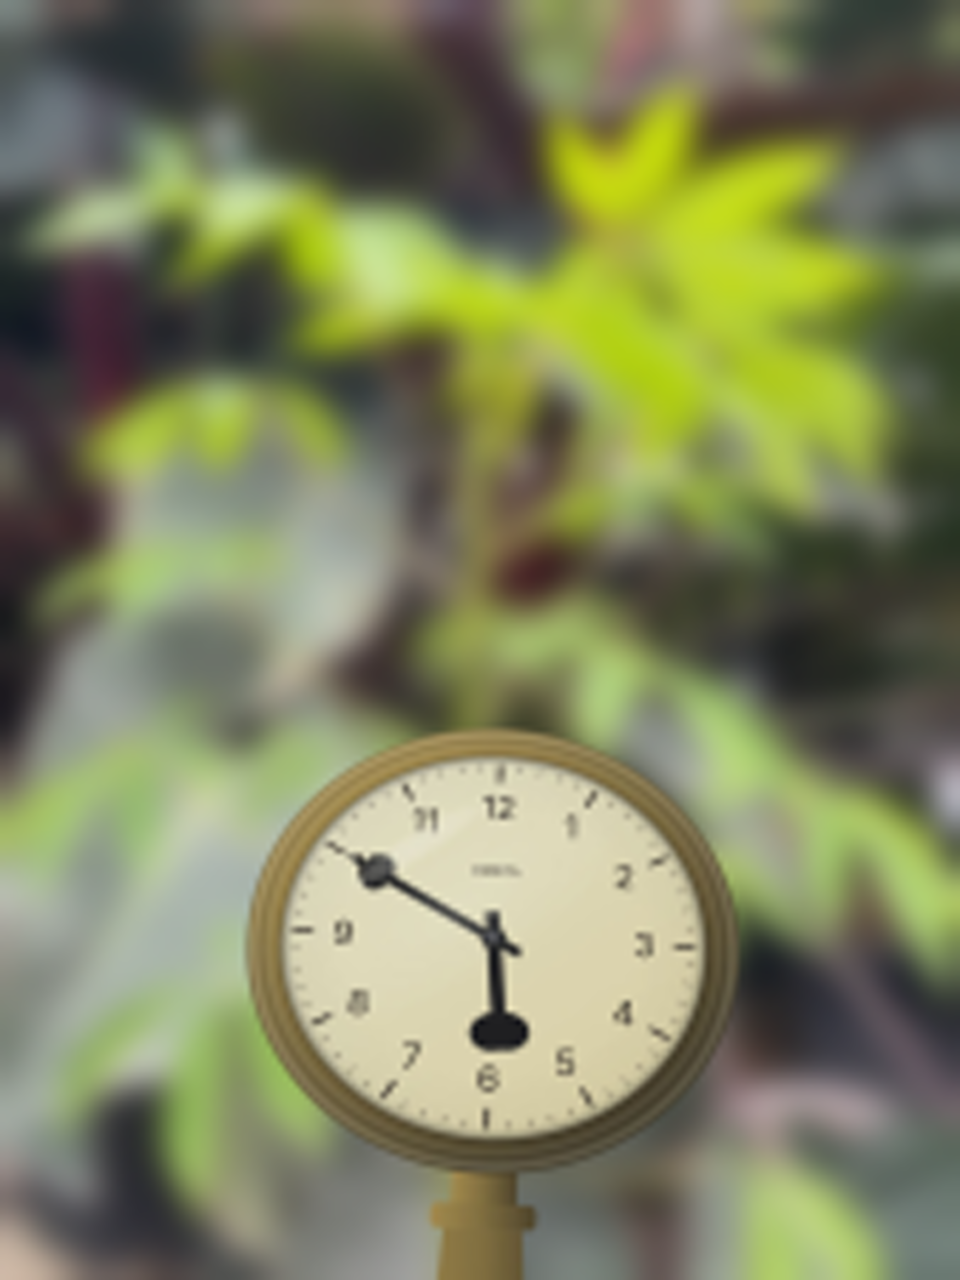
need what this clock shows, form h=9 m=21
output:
h=5 m=50
